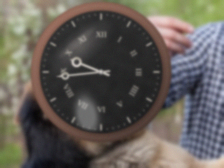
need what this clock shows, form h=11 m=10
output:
h=9 m=44
